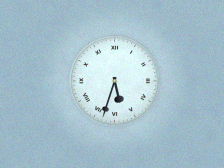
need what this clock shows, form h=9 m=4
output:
h=5 m=33
